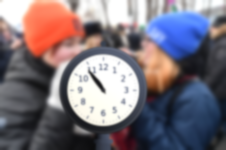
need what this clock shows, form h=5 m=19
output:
h=10 m=54
